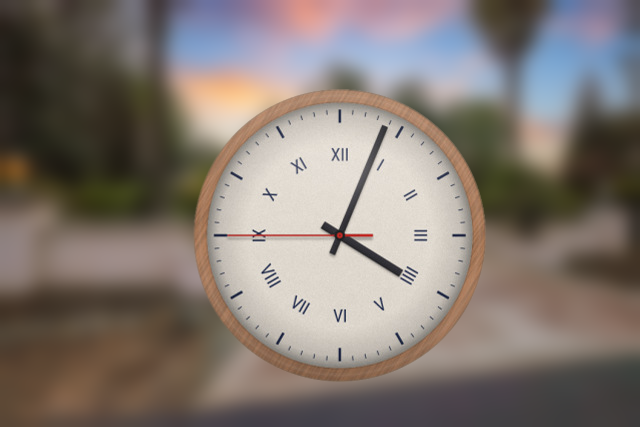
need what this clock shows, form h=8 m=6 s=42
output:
h=4 m=3 s=45
